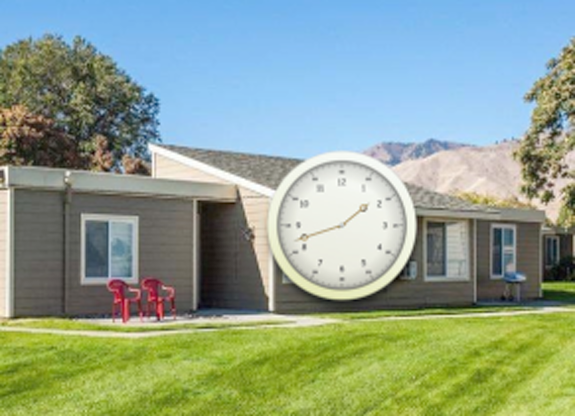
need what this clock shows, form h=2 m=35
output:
h=1 m=42
